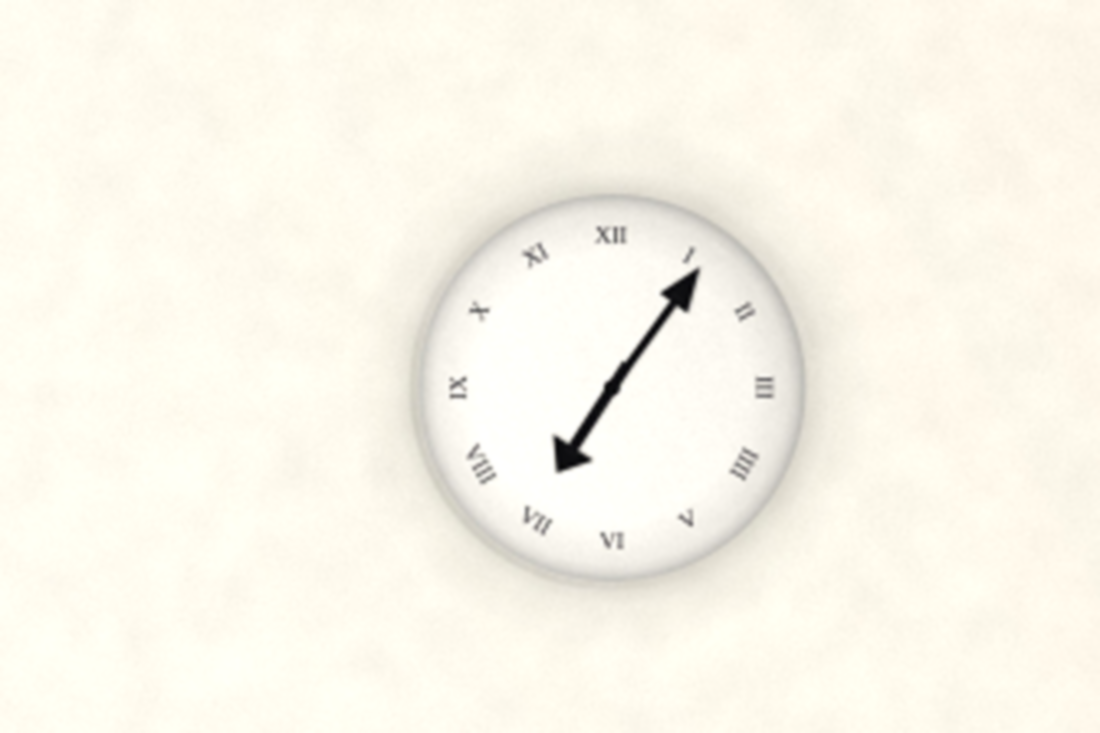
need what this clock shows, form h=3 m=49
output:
h=7 m=6
